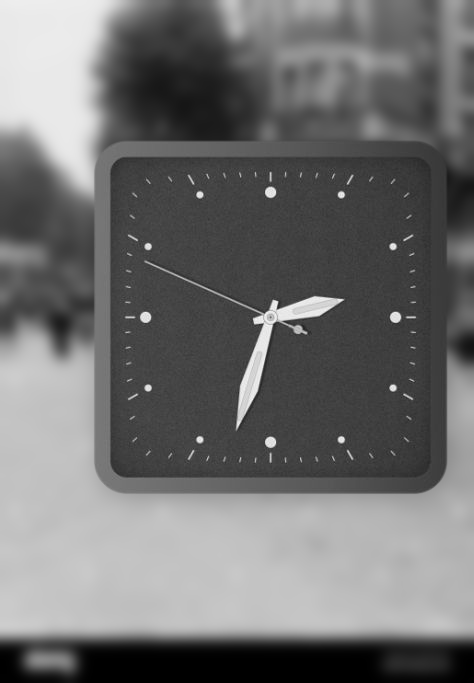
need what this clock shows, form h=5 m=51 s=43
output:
h=2 m=32 s=49
